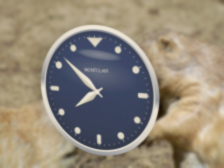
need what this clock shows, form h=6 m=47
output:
h=7 m=52
